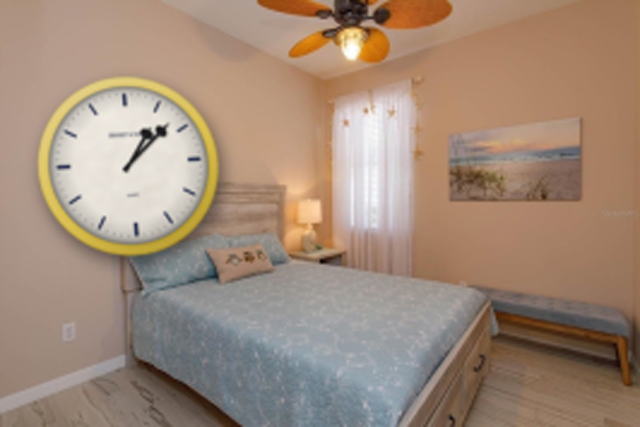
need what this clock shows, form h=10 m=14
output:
h=1 m=8
